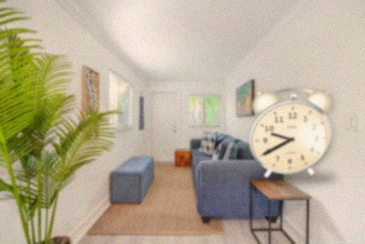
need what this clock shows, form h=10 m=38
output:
h=9 m=40
